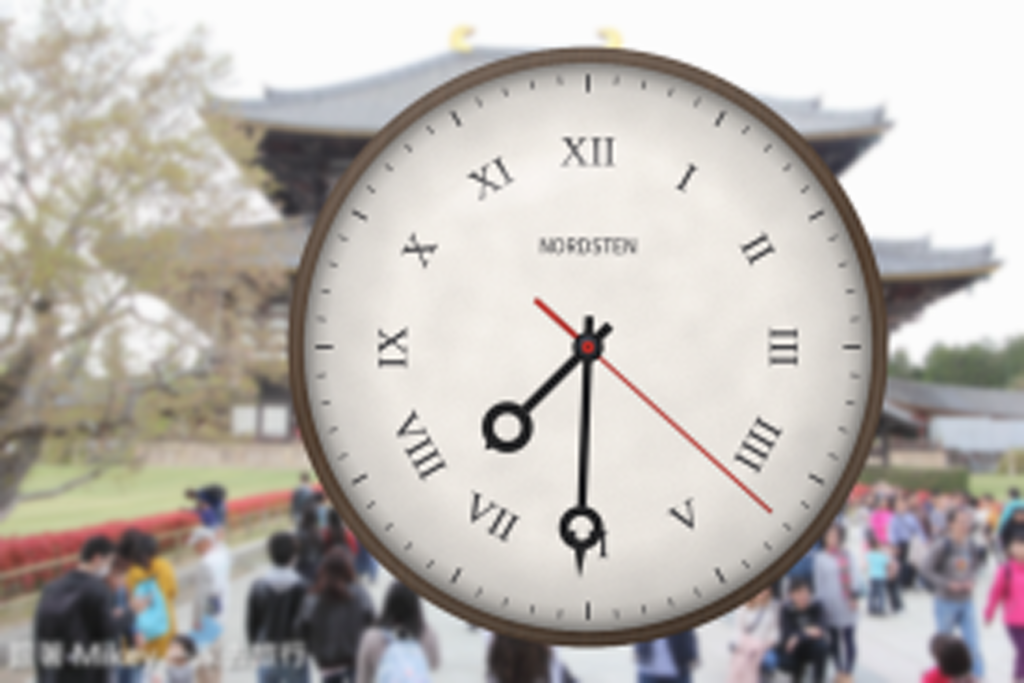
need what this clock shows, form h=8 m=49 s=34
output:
h=7 m=30 s=22
